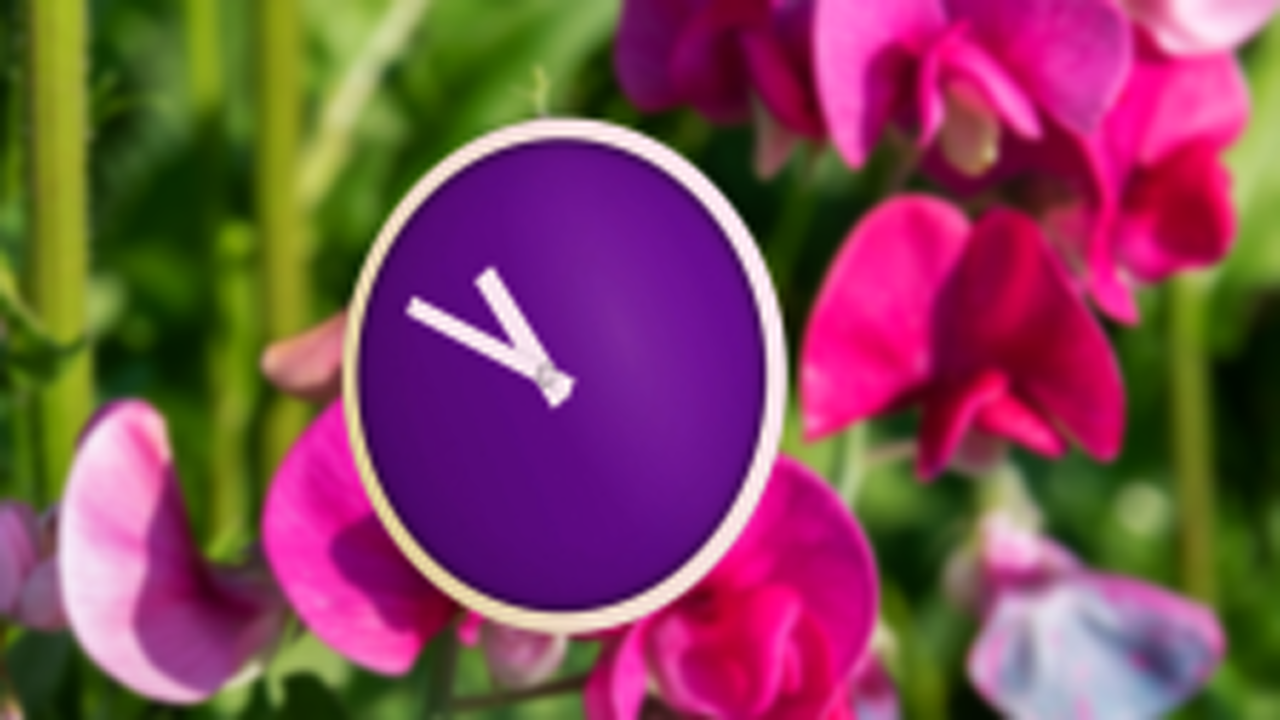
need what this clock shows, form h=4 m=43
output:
h=10 m=49
